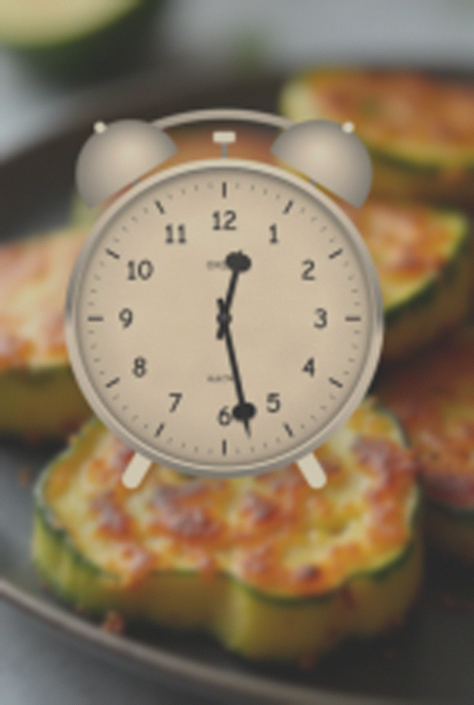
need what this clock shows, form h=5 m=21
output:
h=12 m=28
